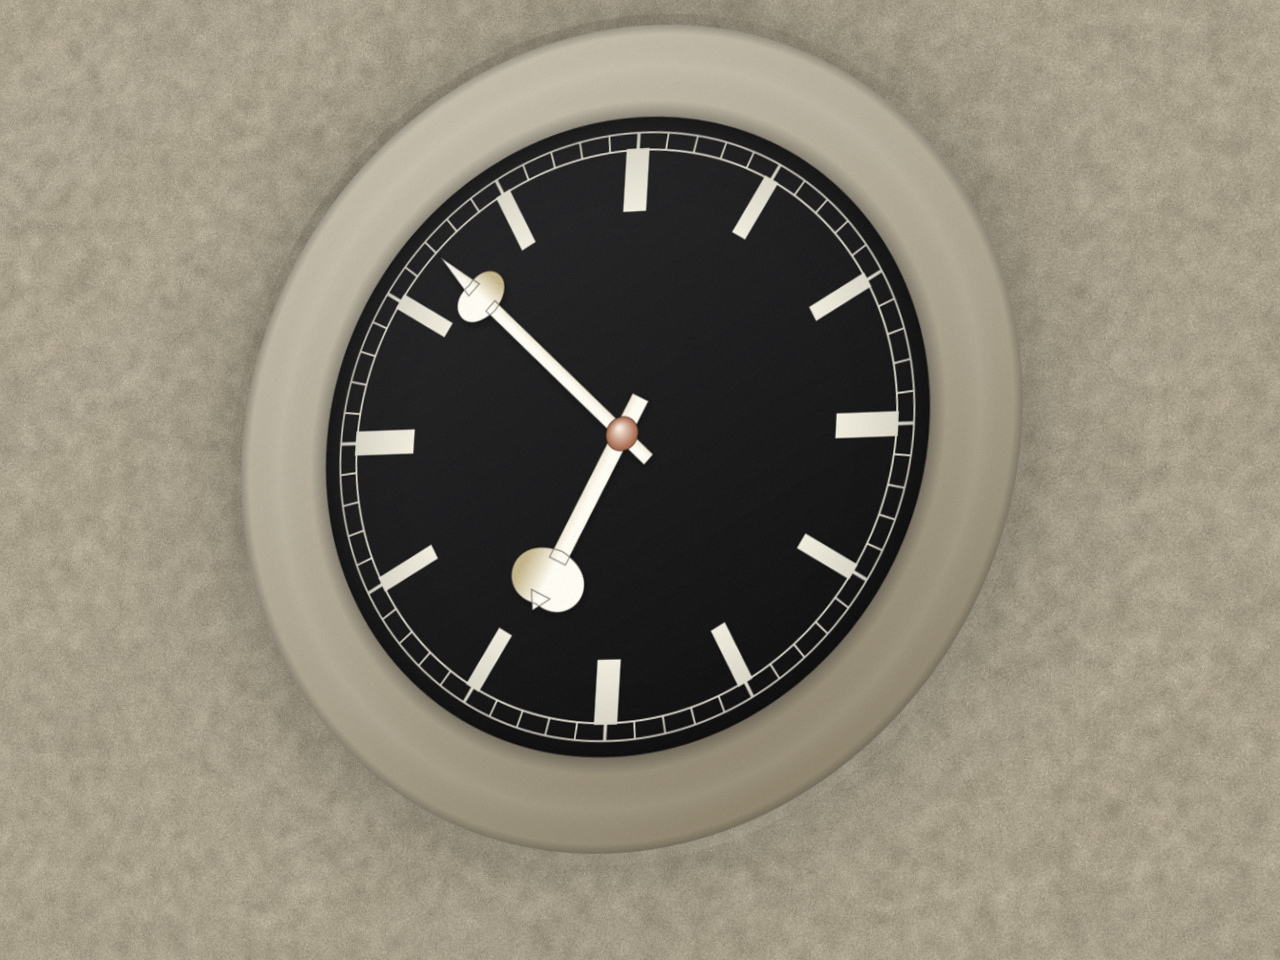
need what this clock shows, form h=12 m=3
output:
h=6 m=52
